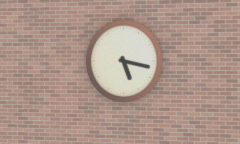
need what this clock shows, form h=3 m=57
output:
h=5 m=17
